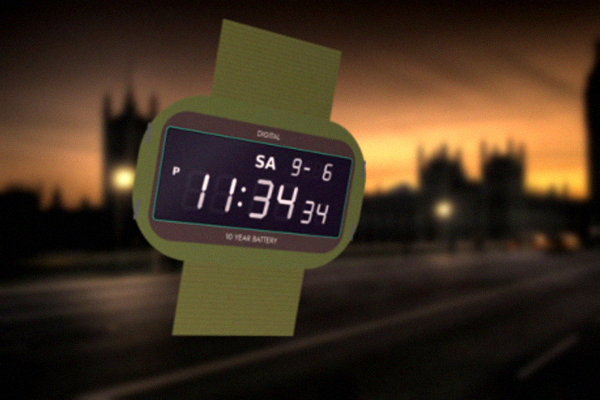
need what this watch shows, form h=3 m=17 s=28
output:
h=11 m=34 s=34
